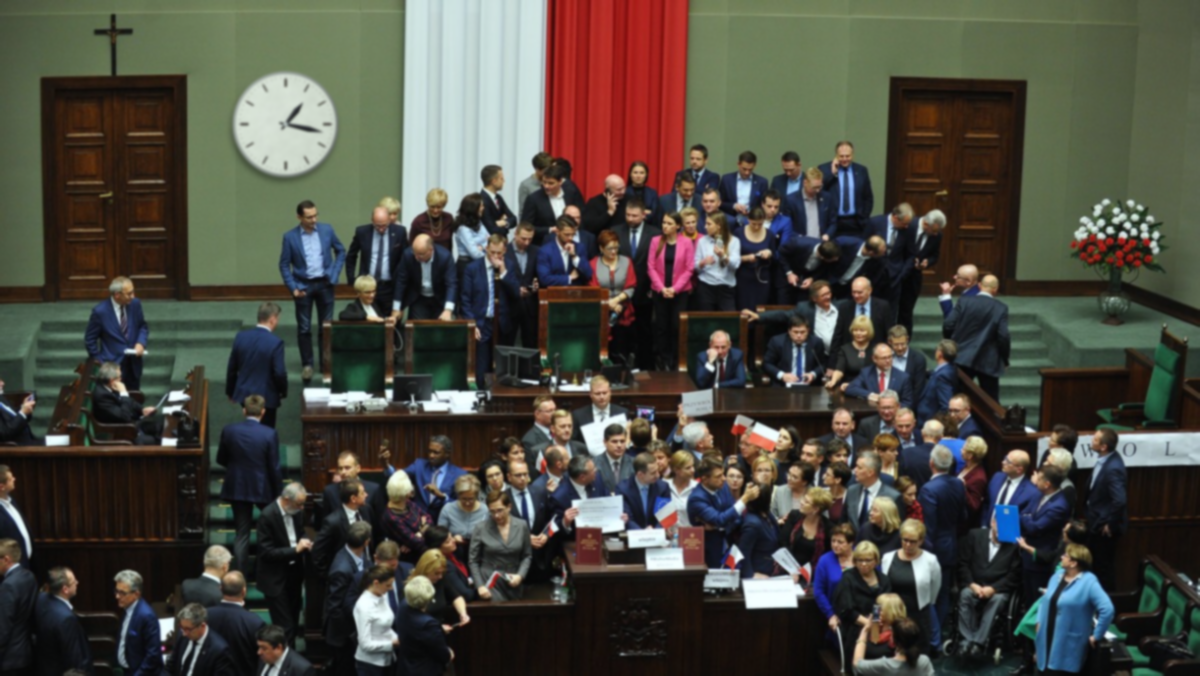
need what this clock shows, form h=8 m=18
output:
h=1 m=17
